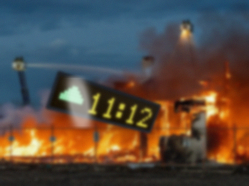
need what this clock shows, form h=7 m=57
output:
h=11 m=12
